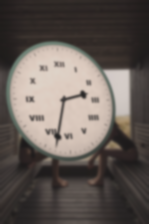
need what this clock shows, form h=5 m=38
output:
h=2 m=33
